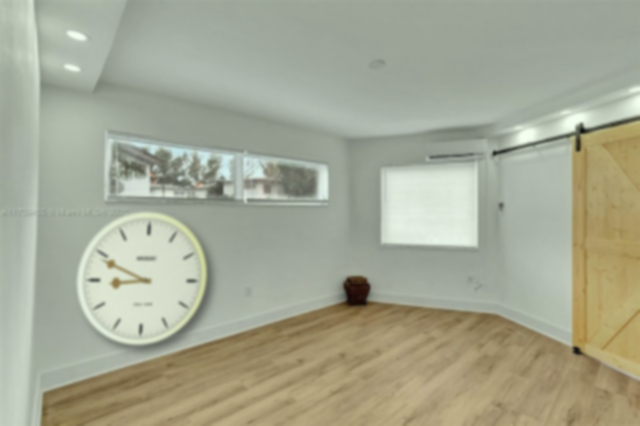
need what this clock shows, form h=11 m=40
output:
h=8 m=49
